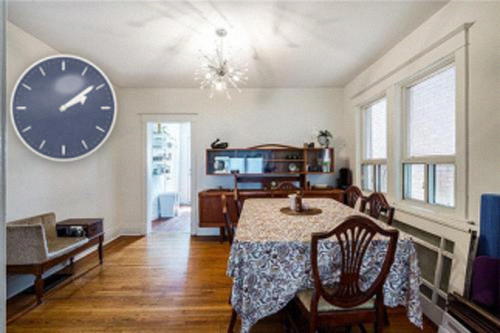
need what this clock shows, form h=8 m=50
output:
h=2 m=9
